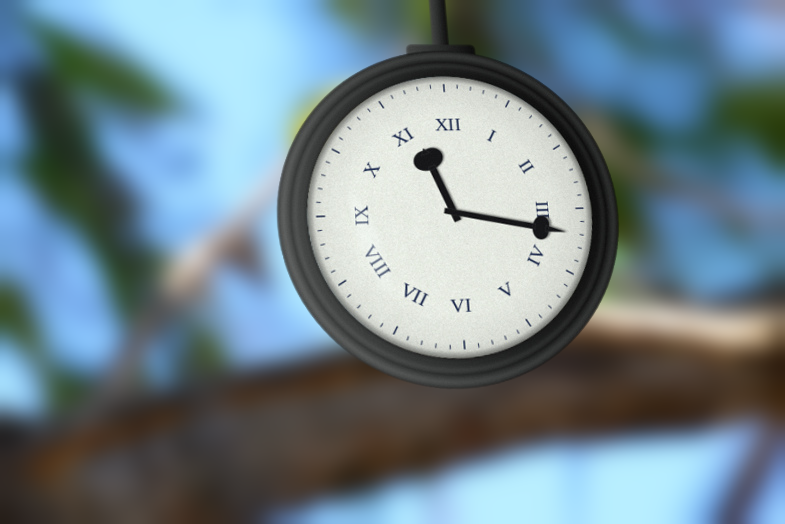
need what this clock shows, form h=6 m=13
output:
h=11 m=17
